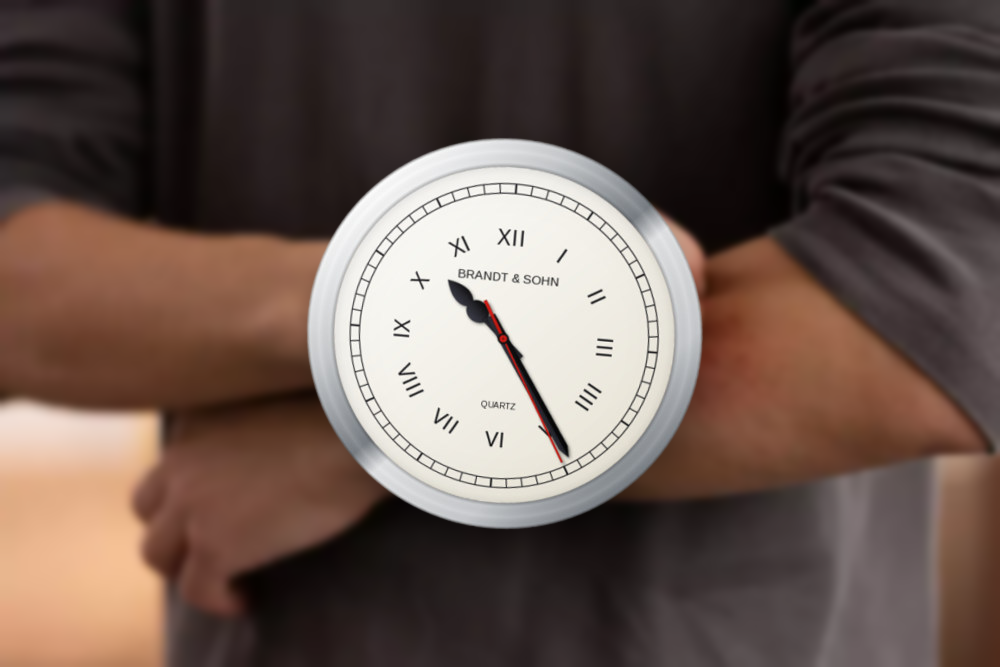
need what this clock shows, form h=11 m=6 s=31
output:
h=10 m=24 s=25
